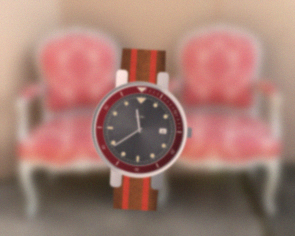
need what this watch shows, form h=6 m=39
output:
h=11 m=39
